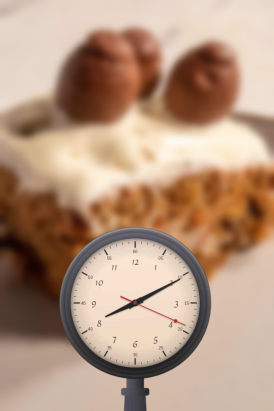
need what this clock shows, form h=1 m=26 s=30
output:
h=8 m=10 s=19
